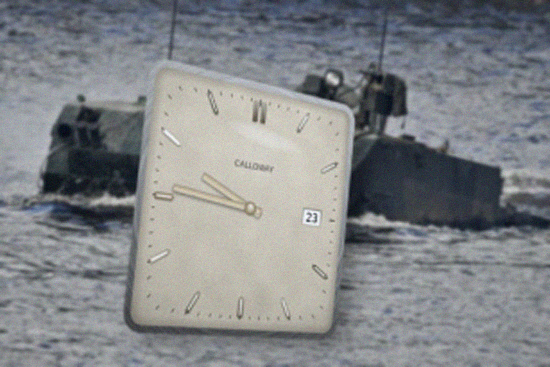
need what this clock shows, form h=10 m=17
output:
h=9 m=46
